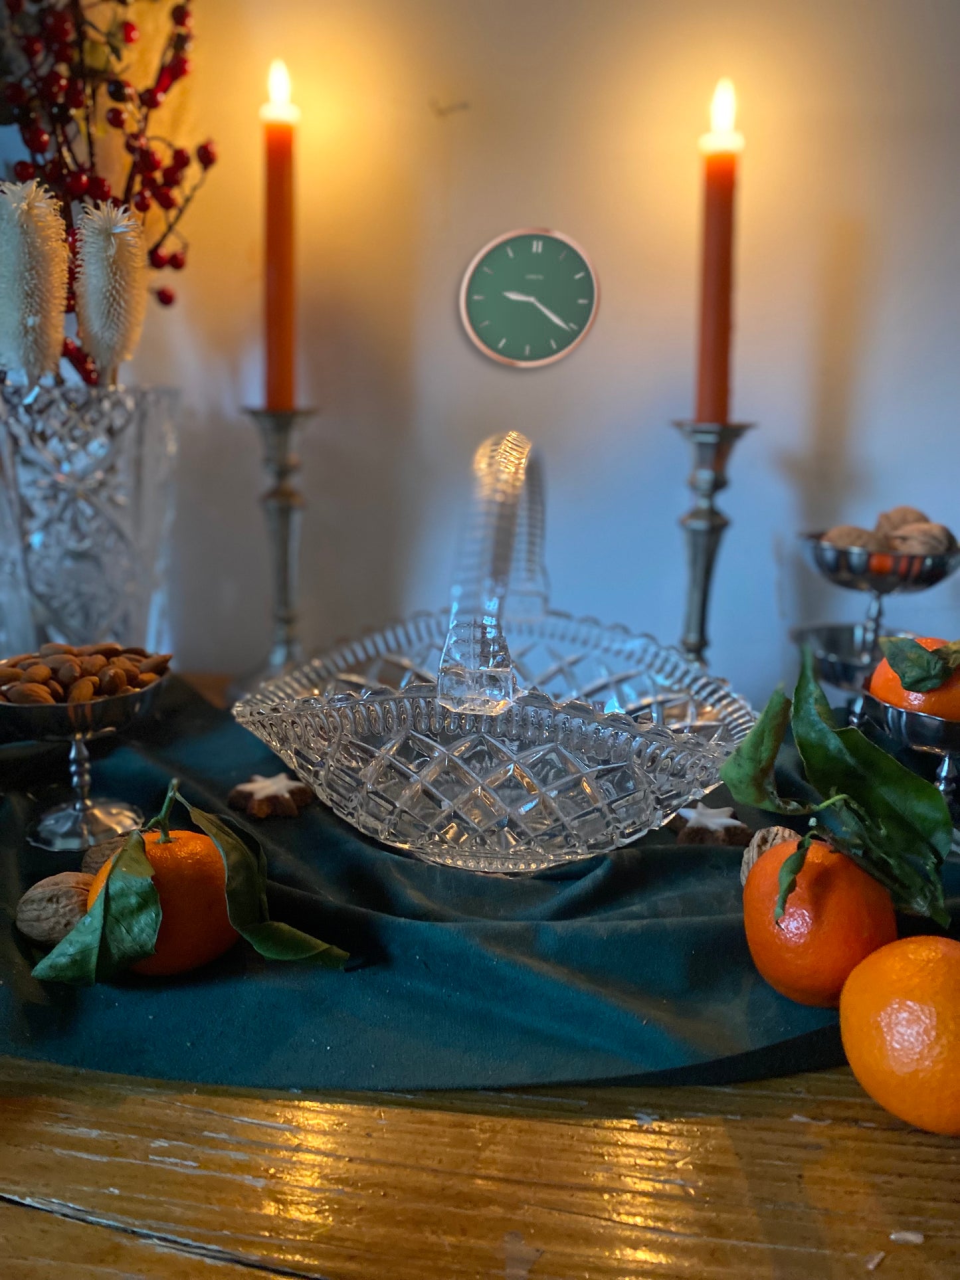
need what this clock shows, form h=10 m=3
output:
h=9 m=21
